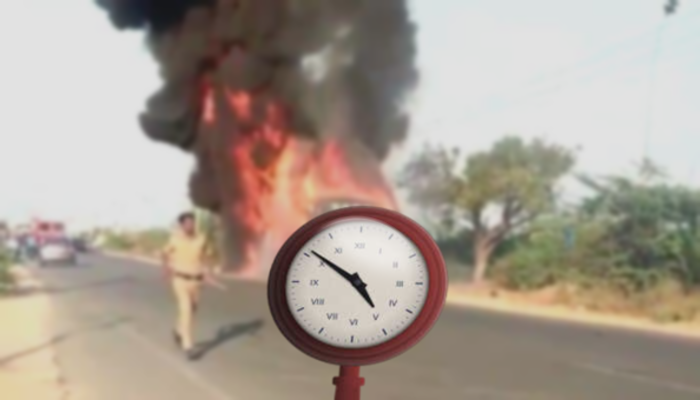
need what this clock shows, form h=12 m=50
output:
h=4 m=51
